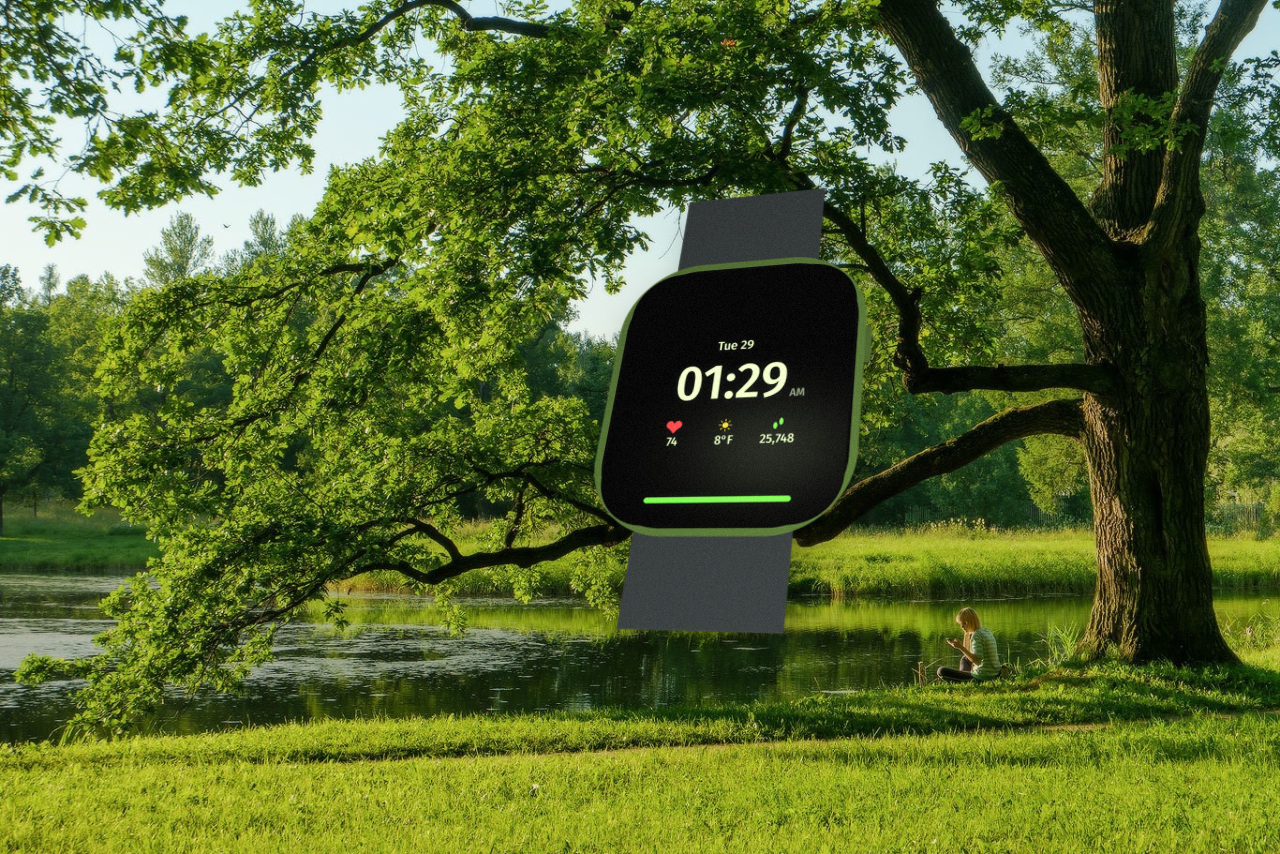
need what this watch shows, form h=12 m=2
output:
h=1 m=29
